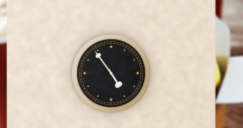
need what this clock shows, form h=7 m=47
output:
h=4 m=54
